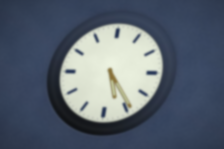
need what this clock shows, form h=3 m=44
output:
h=5 m=24
